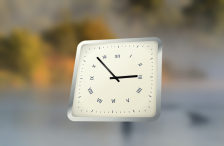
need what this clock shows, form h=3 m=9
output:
h=2 m=53
